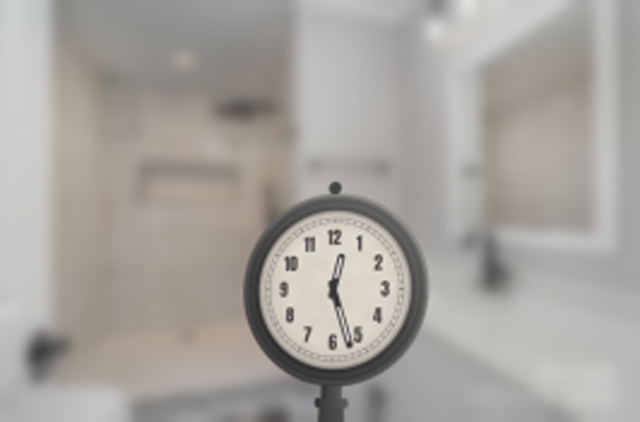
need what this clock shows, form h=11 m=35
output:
h=12 m=27
